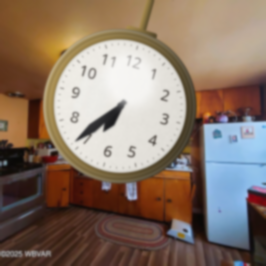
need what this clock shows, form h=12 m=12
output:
h=6 m=36
